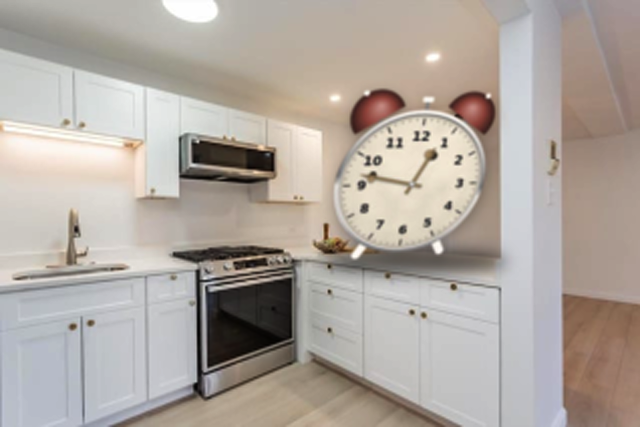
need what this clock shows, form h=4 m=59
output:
h=12 m=47
